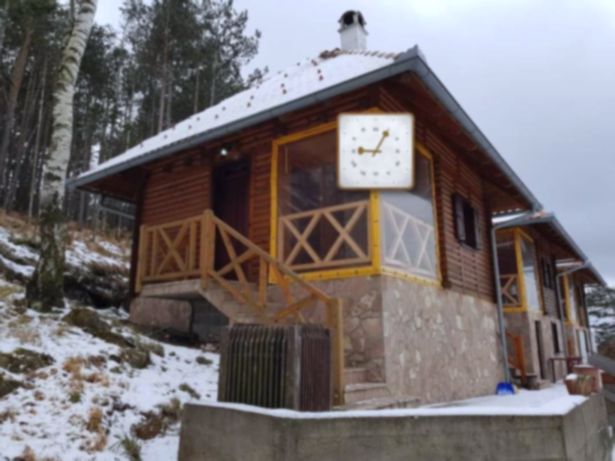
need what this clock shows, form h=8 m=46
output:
h=9 m=5
